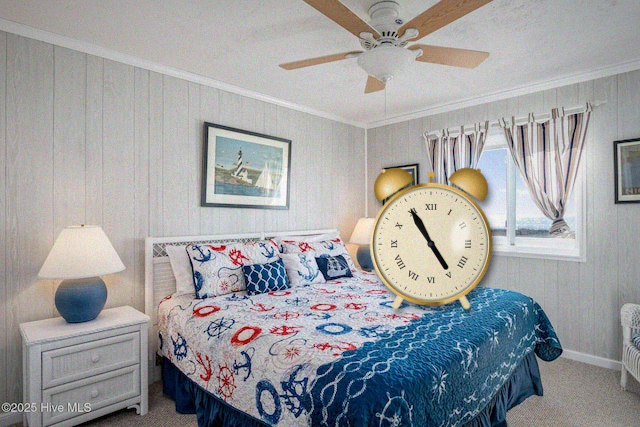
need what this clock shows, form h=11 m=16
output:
h=4 m=55
